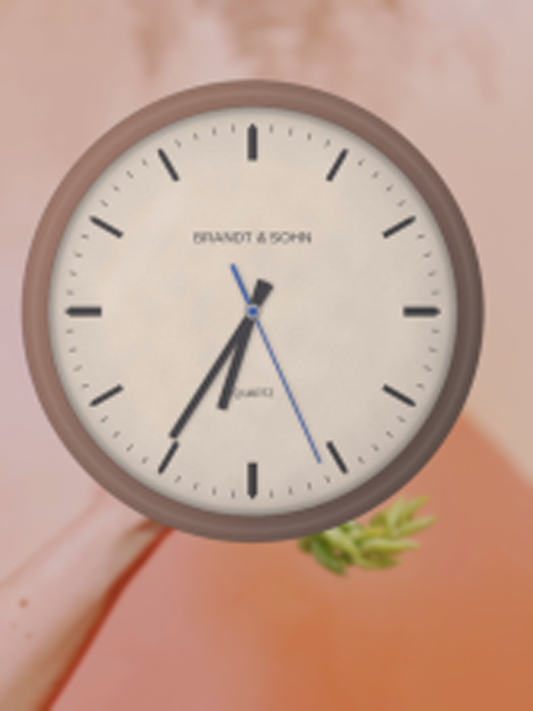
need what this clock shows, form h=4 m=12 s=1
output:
h=6 m=35 s=26
